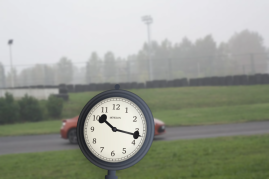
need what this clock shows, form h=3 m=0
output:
h=10 m=17
